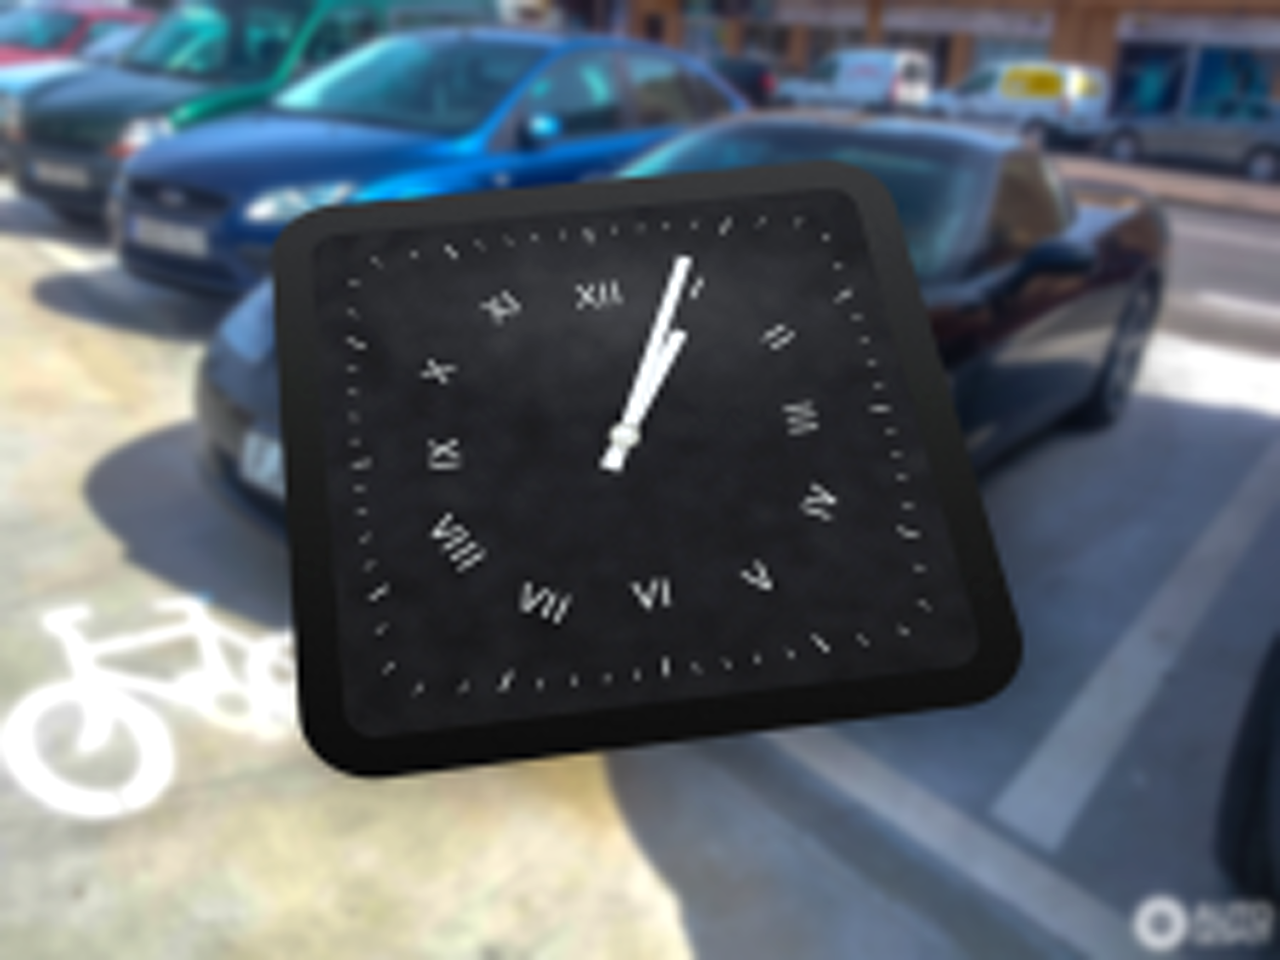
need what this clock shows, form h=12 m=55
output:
h=1 m=4
